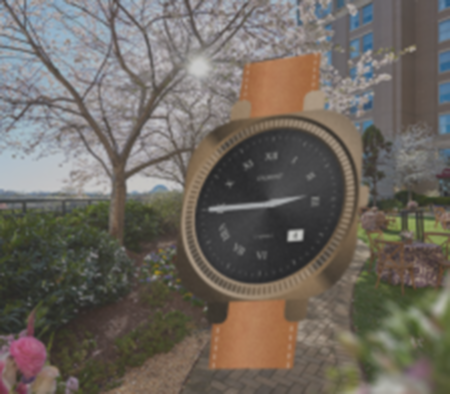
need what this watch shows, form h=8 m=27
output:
h=2 m=45
